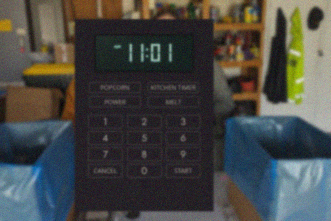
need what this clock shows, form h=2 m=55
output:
h=11 m=1
